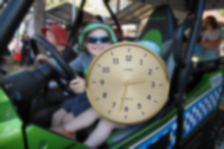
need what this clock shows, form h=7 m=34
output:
h=2 m=32
